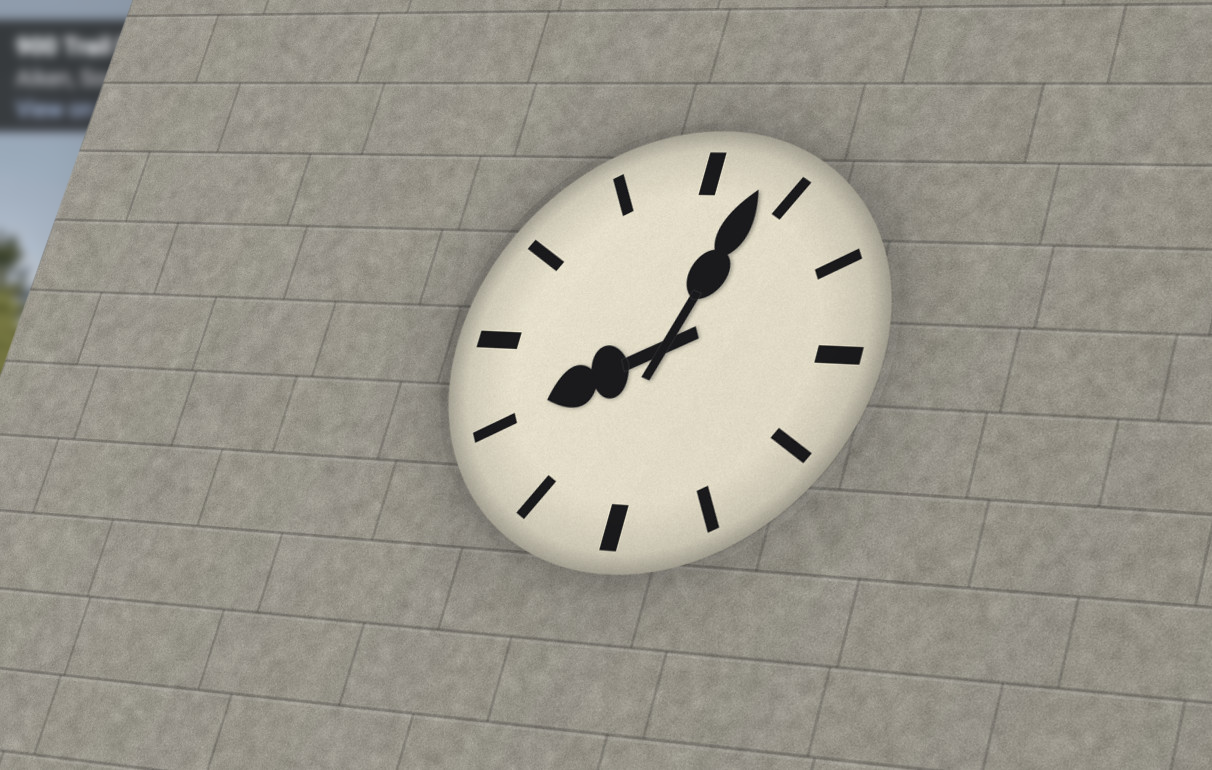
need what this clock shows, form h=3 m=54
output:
h=8 m=3
